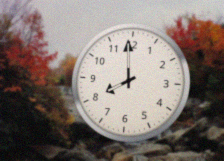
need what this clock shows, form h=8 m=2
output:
h=7 m=59
